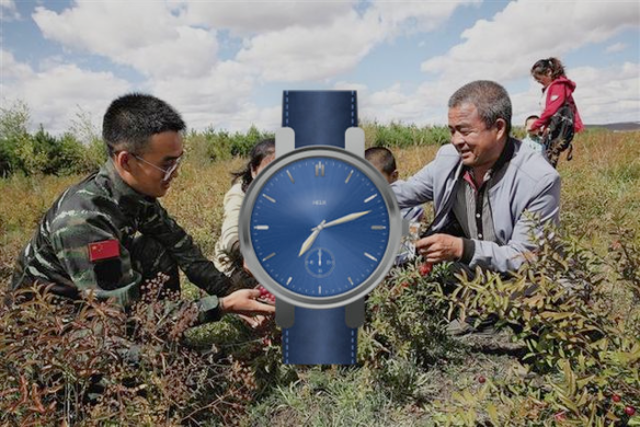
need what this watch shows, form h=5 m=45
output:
h=7 m=12
